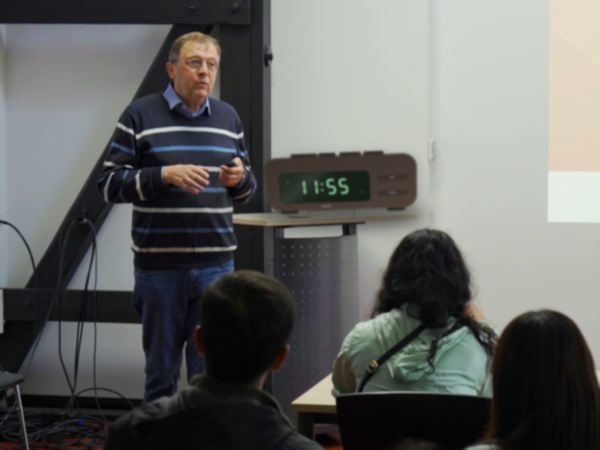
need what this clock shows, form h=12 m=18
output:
h=11 m=55
